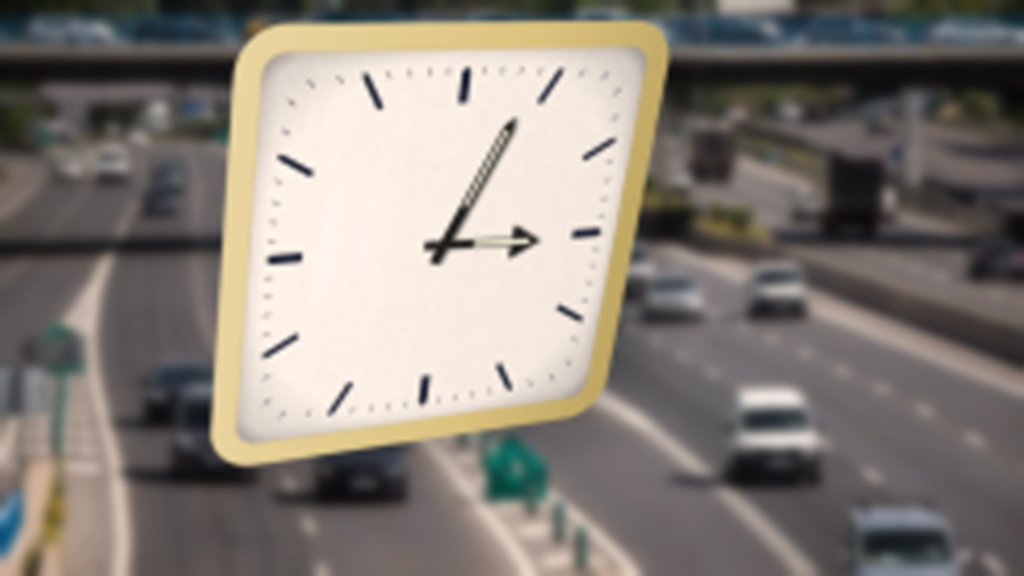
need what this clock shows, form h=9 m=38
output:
h=3 m=4
